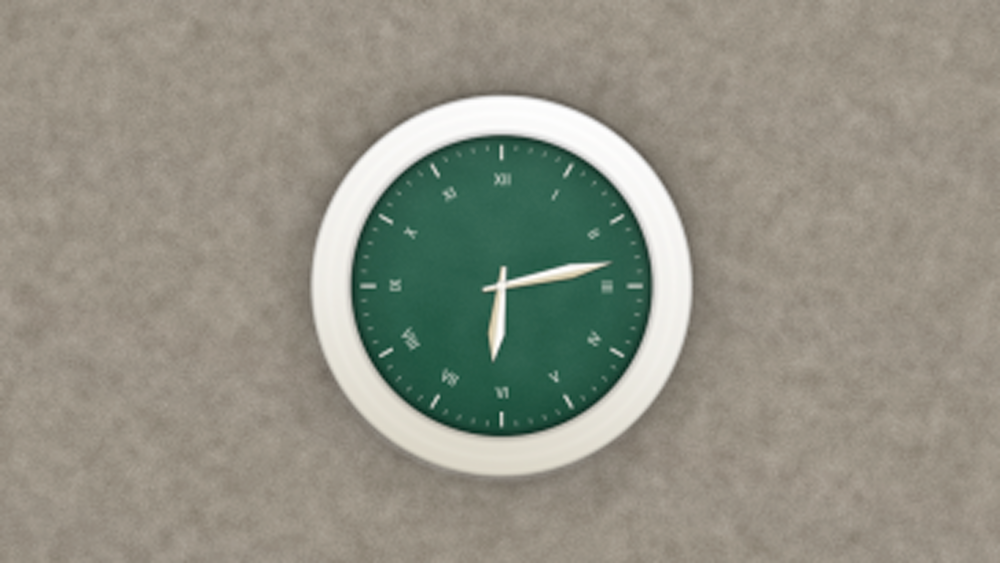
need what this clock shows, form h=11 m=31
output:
h=6 m=13
